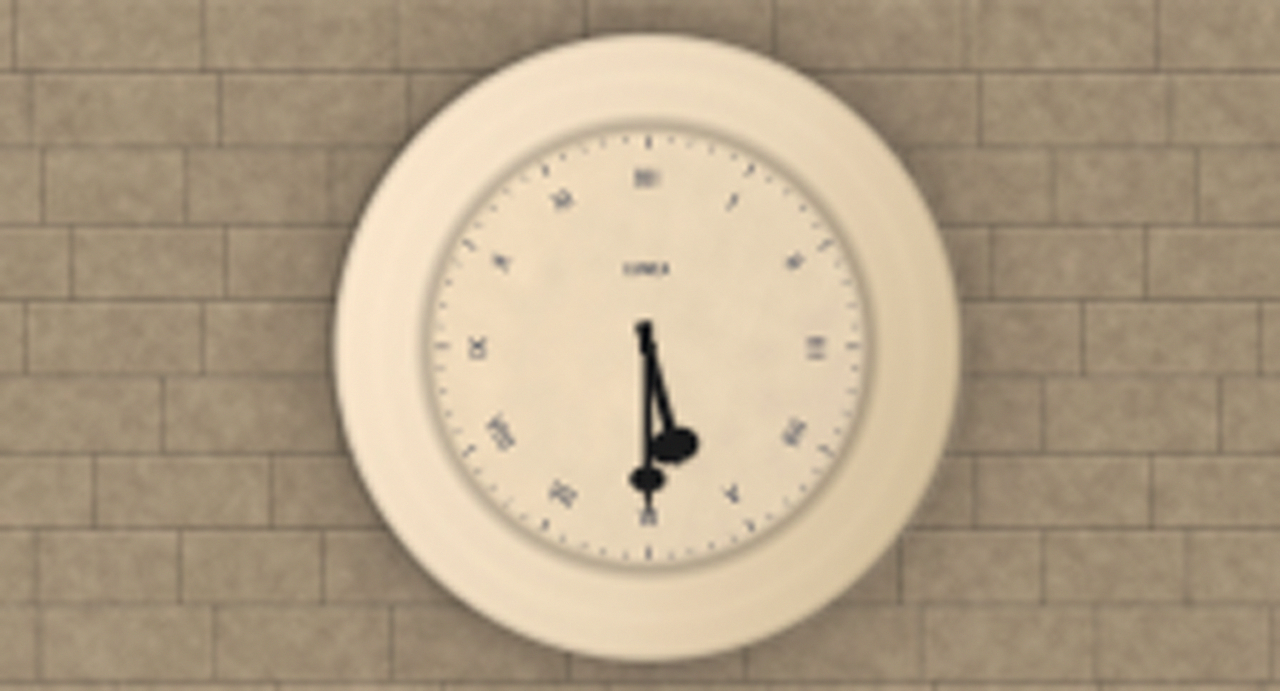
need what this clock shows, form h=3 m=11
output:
h=5 m=30
